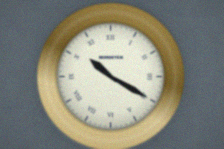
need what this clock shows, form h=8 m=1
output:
h=10 m=20
